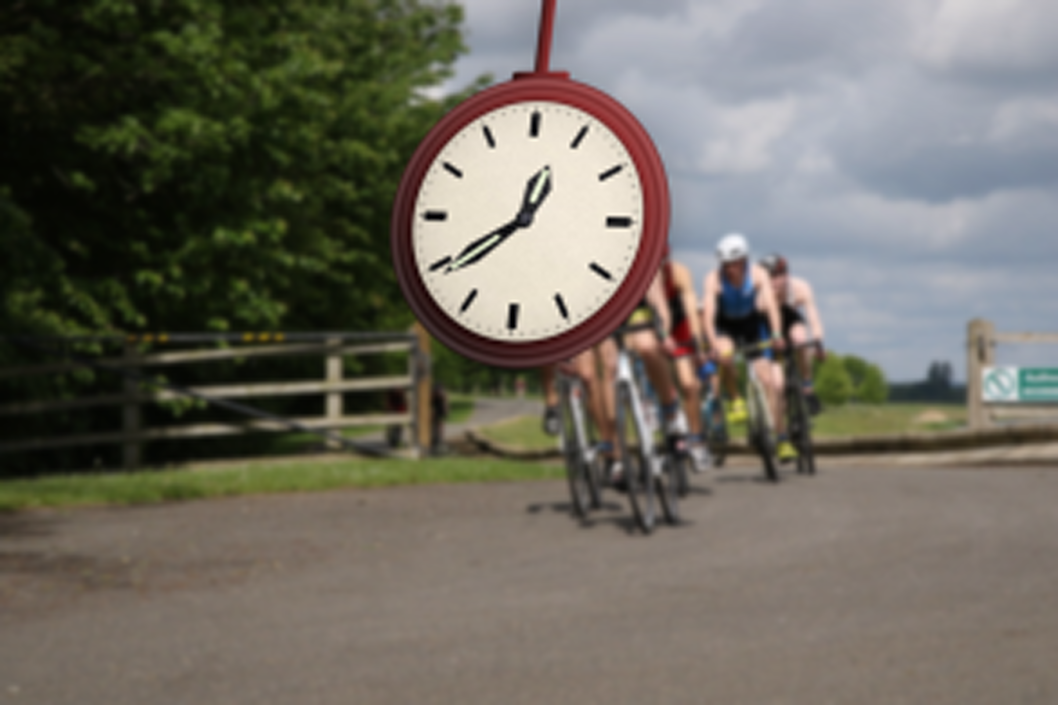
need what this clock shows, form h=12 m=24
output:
h=12 m=39
